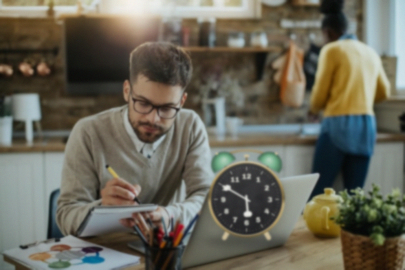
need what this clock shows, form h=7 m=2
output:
h=5 m=50
